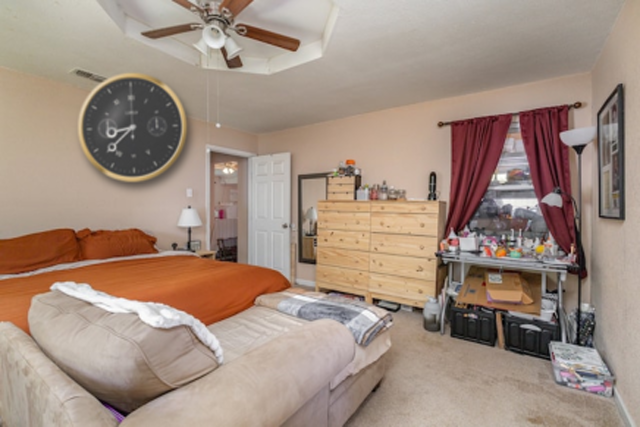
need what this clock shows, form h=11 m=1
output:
h=8 m=38
